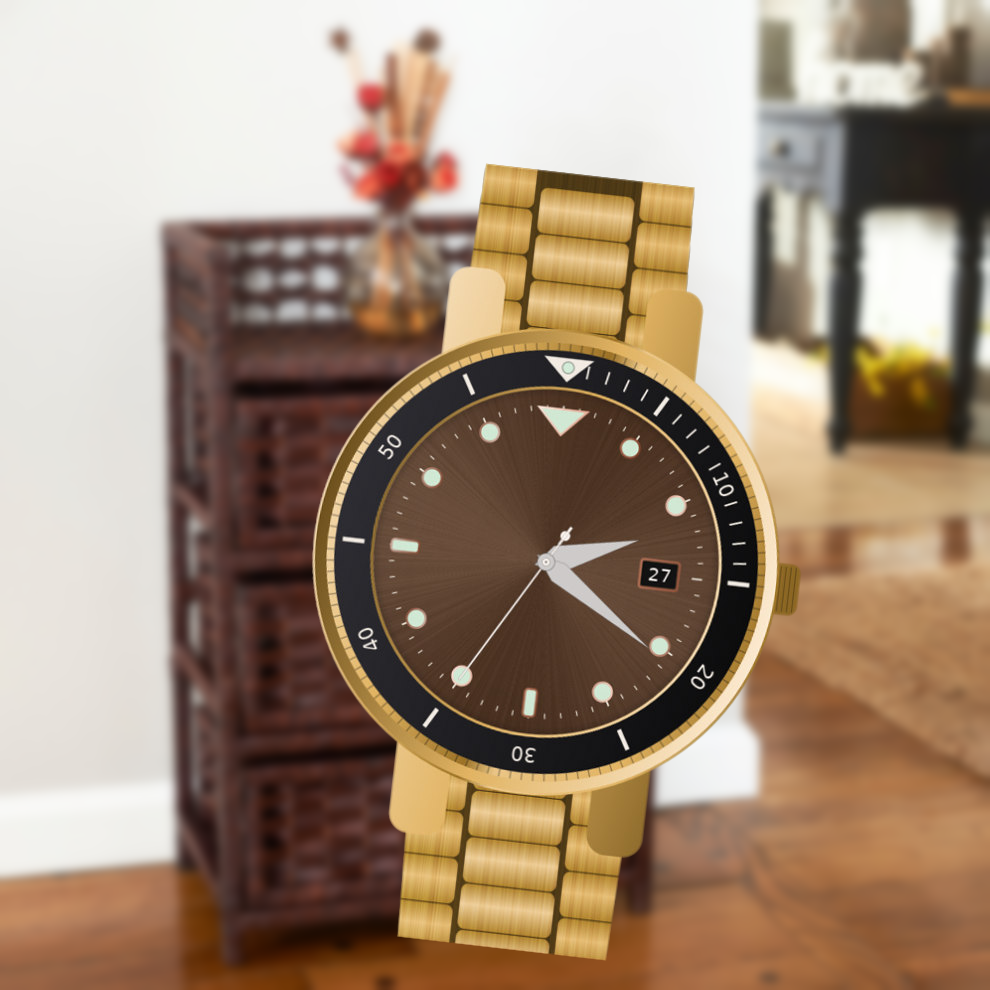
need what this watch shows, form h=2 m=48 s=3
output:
h=2 m=20 s=35
